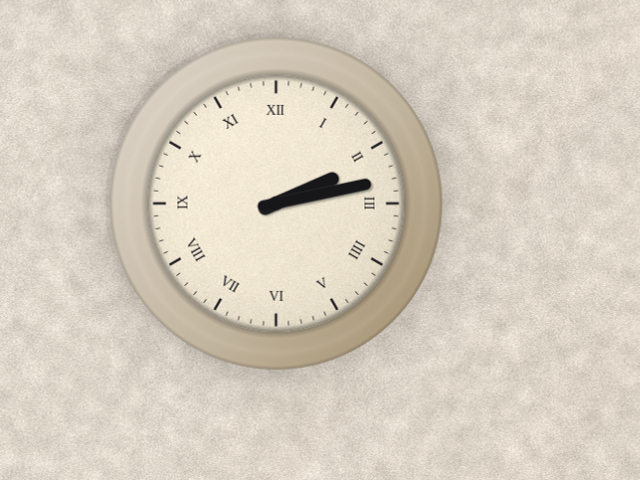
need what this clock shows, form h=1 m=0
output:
h=2 m=13
